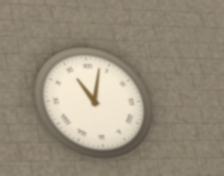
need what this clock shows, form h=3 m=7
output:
h=11 m=3
